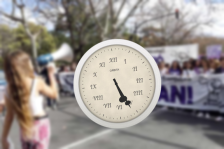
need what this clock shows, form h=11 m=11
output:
h=5 m=26
